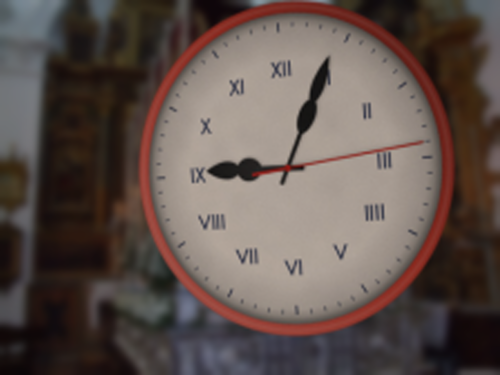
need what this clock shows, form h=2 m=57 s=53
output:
h=9 m=4 s=14
